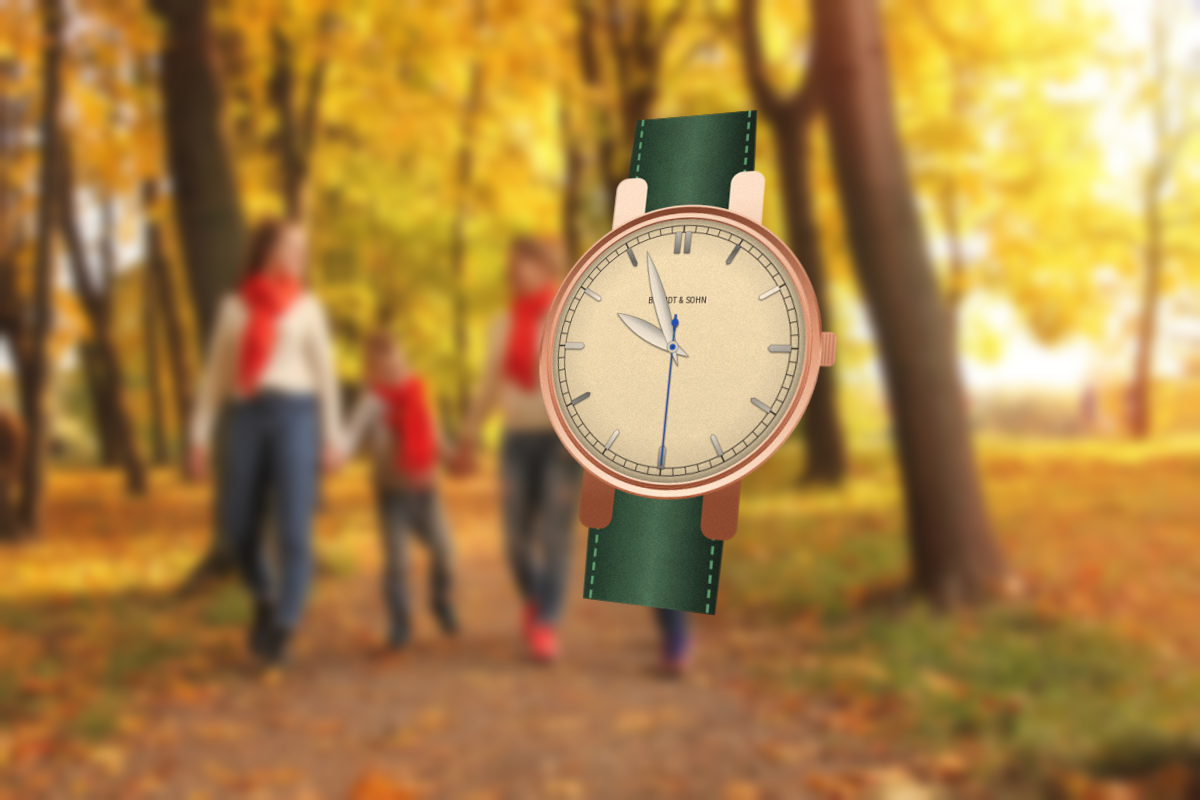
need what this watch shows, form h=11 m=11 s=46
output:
h=9 m=56 s=30
